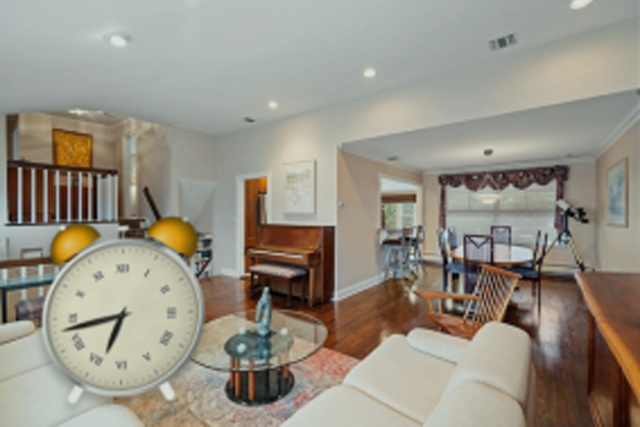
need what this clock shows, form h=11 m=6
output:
h=6 m=43
